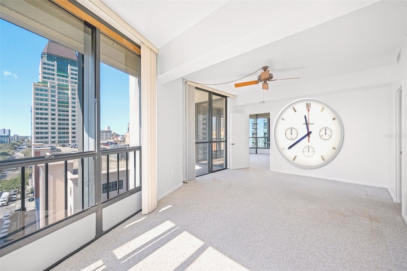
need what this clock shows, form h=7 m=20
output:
h=11 m=39
